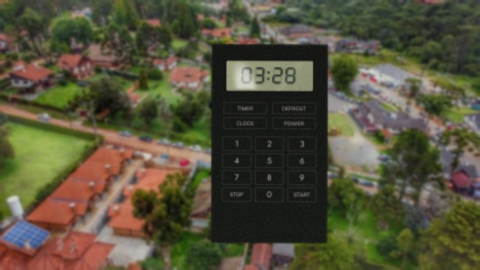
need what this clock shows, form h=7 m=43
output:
h=3 m=28
